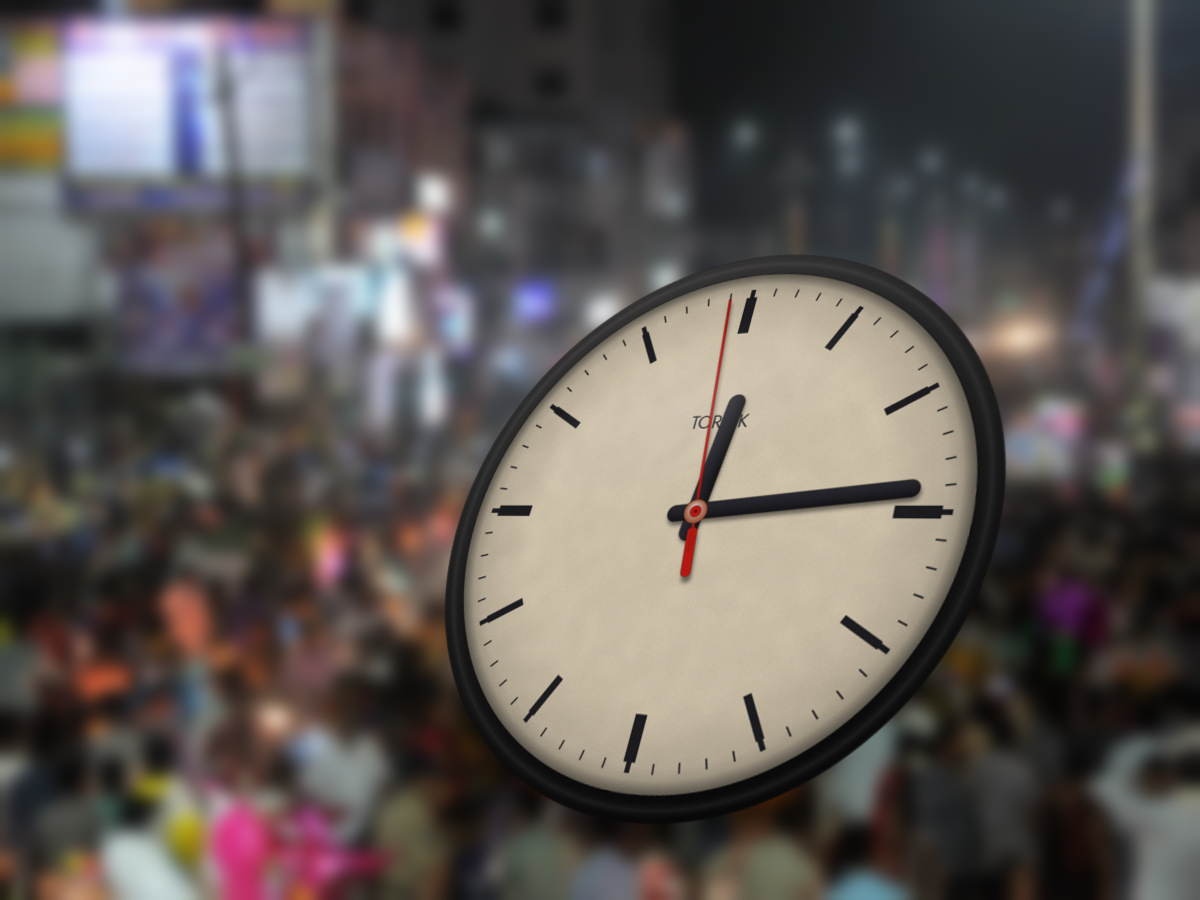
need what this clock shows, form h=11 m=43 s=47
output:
h=12 m=13 s=59
